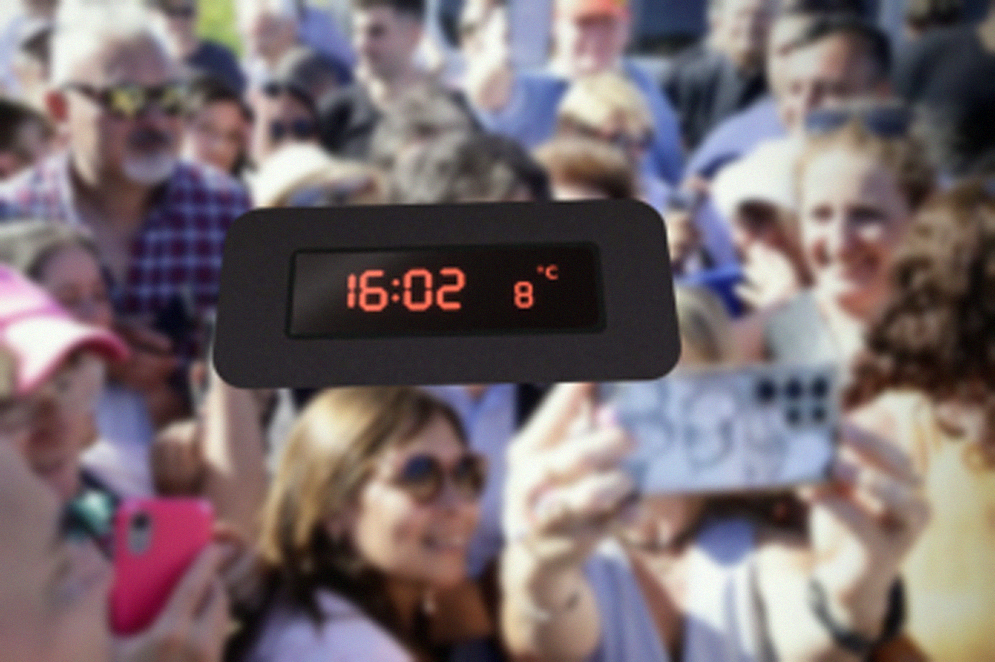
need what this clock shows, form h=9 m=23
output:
h=16 m=2
